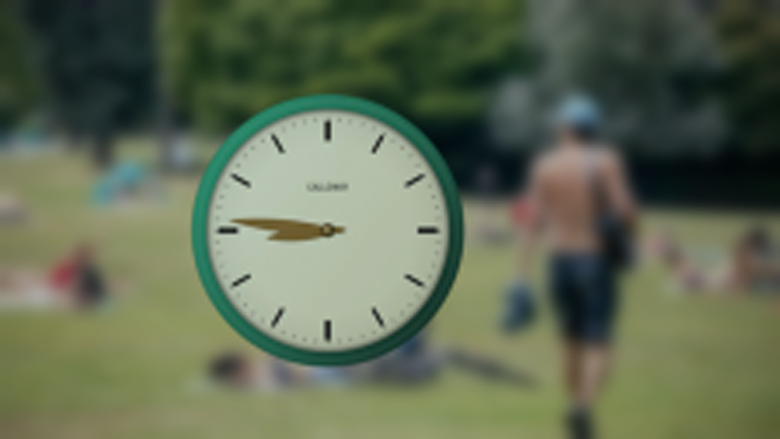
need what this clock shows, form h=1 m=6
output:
h=8 m=46
